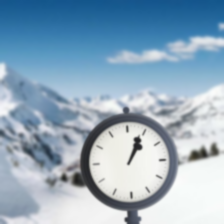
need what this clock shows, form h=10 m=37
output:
h=1 m=4
